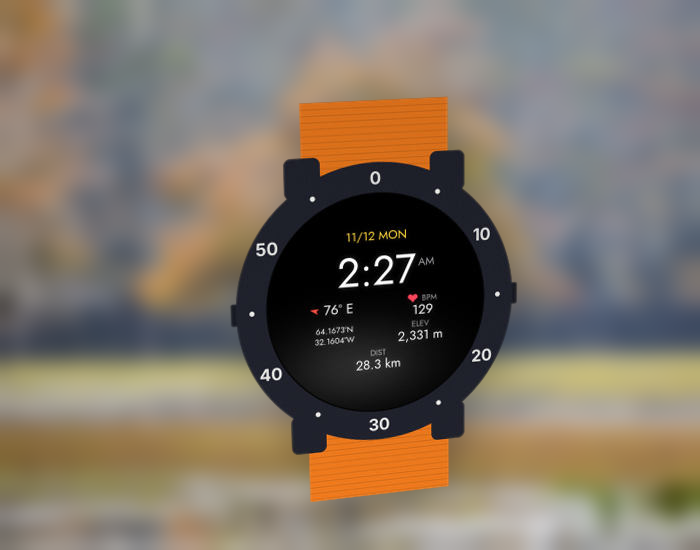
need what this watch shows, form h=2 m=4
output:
h=2 m=27
